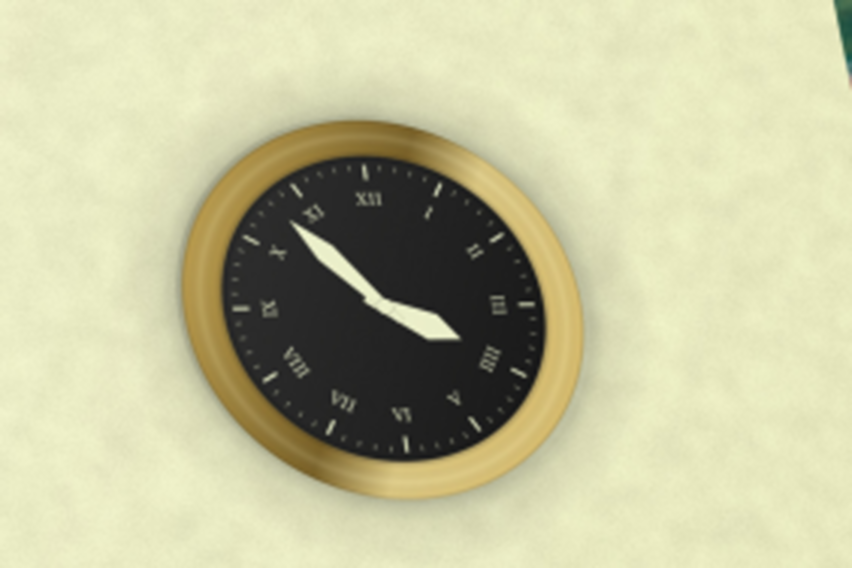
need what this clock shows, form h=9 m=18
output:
h=3 m=53
